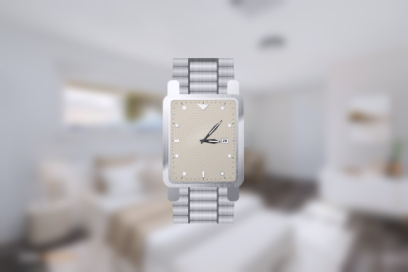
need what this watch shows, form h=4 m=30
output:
h=3 m=7
